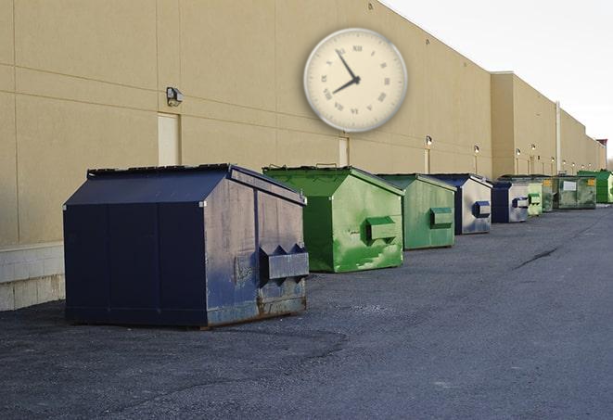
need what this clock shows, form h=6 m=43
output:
h=7 m=54
